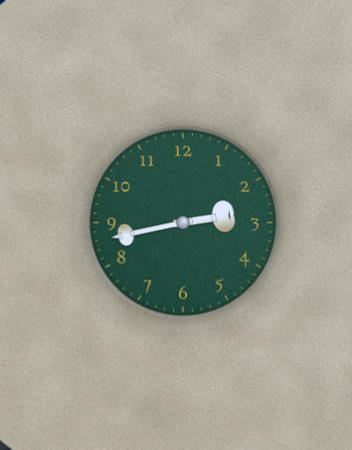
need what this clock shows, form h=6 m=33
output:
h=2 m=43
